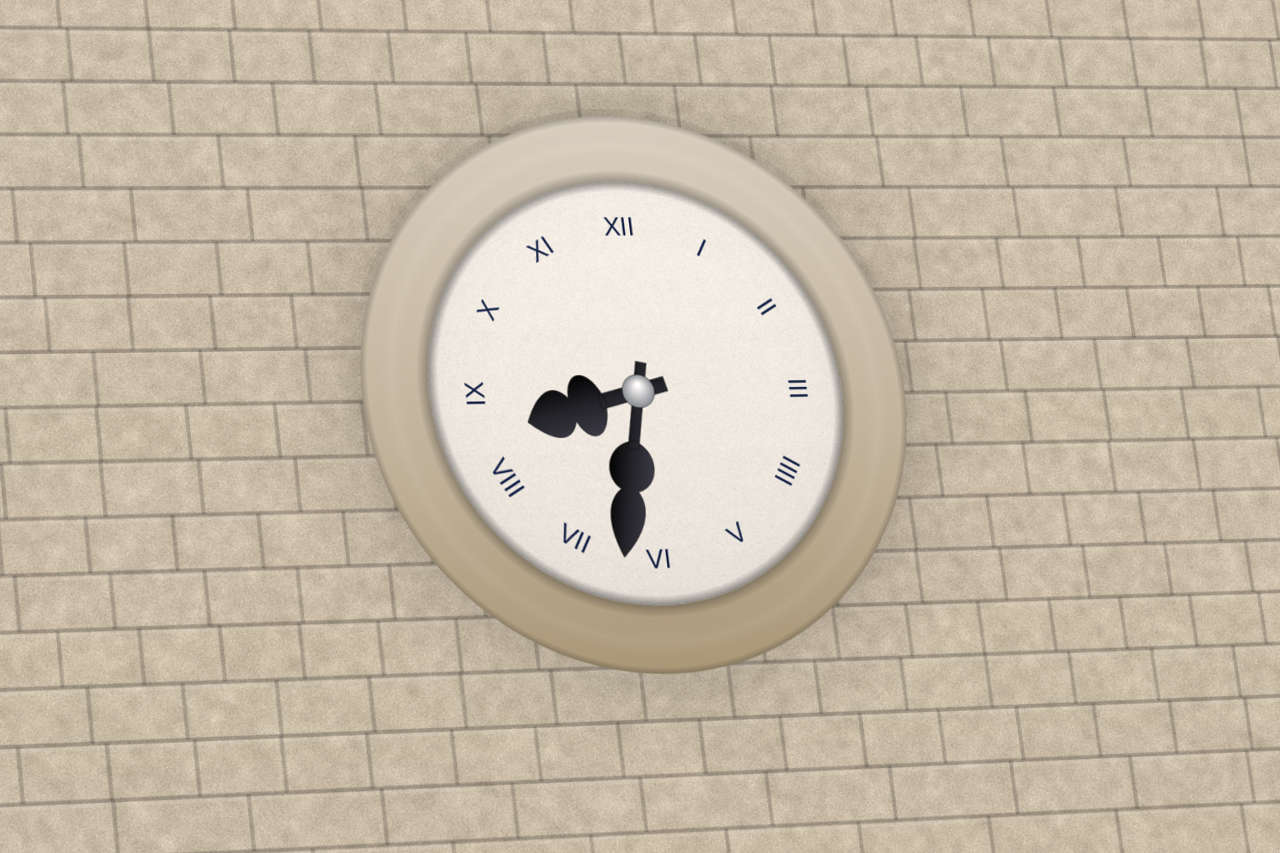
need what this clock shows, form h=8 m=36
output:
h=8 m=32
